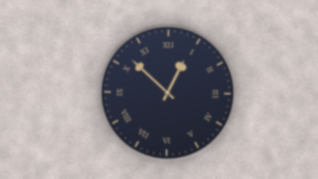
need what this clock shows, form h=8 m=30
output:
h=12 m=52
